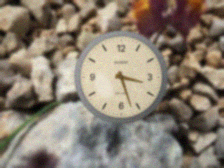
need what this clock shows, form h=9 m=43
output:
h=3 m=27
